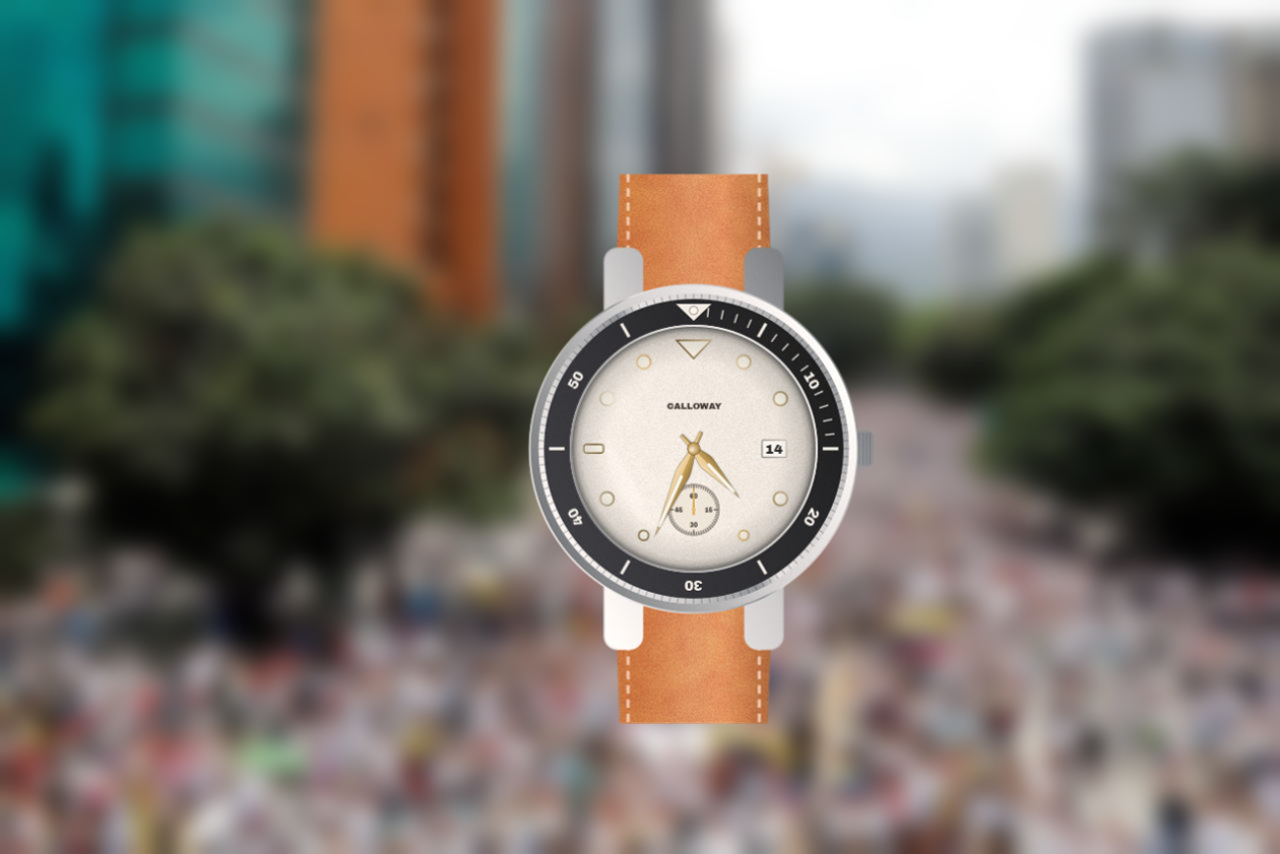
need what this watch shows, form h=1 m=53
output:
h=4 m=34
